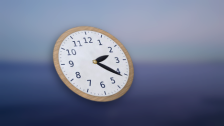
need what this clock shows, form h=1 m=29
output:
h=2 m=21
